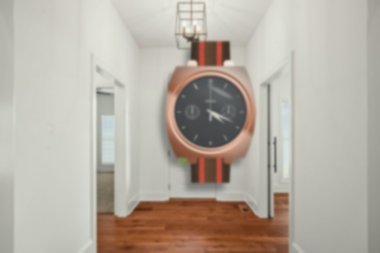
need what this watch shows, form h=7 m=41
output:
h=4 m=19
